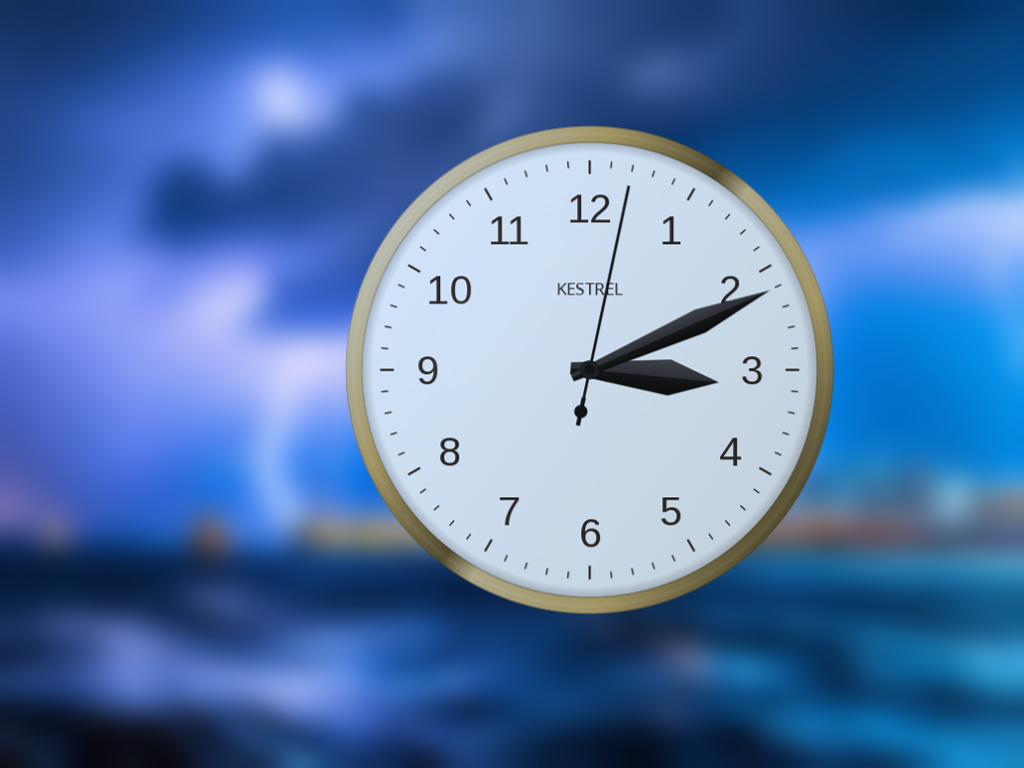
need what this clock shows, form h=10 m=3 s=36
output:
h=3 m=11 s=2
